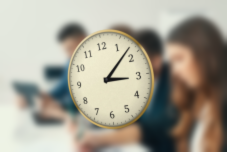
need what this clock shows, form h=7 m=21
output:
h=3 m=8
